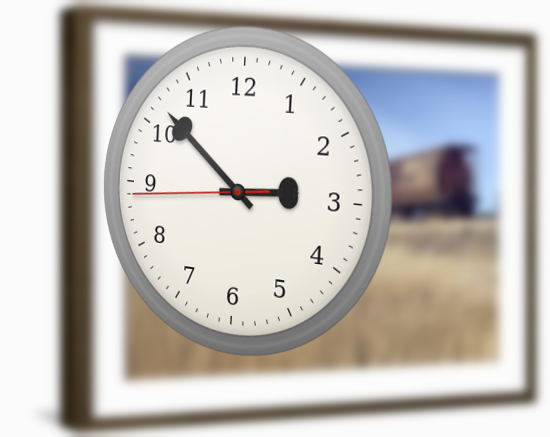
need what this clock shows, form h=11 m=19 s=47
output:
h=2 m=51 s=44
